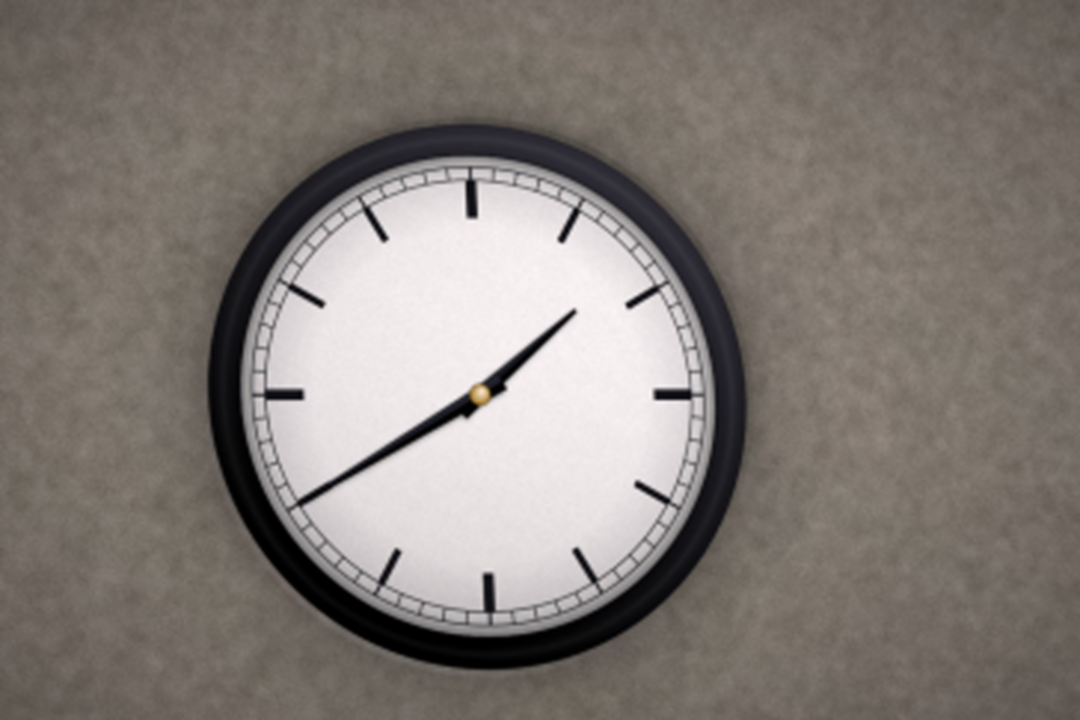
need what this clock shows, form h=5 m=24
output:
h=1 m=40
